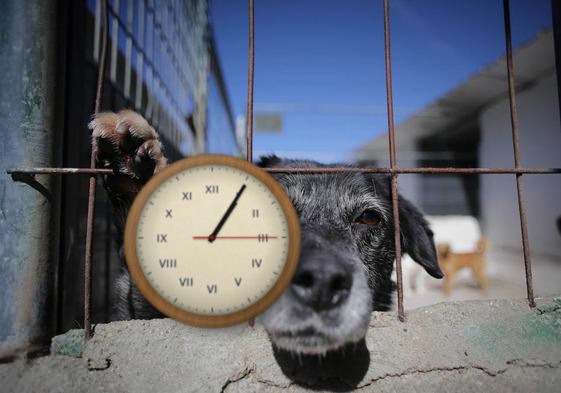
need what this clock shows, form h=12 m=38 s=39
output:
h=1 m=5 s=15
